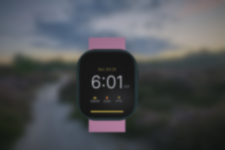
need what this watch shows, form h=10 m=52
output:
h=6 m=1
